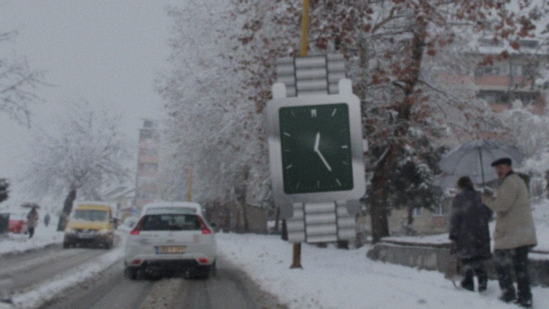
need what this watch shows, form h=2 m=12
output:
h=12 m=25
